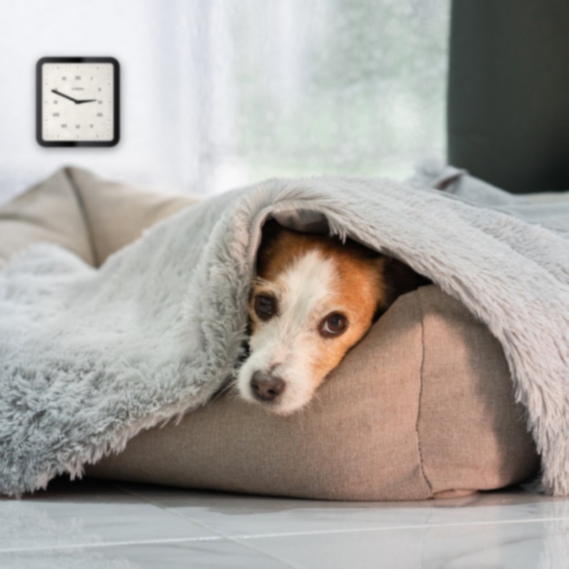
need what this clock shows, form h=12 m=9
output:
h=2 m=49
